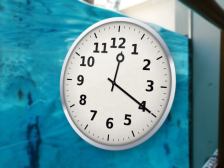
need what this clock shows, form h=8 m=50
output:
h=12 m=20
